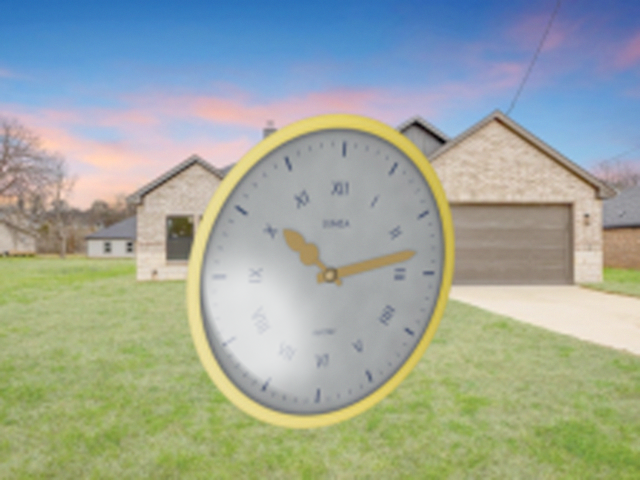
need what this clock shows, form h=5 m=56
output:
h=10 m=13
